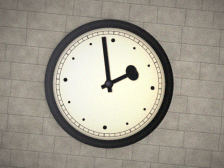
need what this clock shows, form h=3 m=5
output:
h=1 m=58
